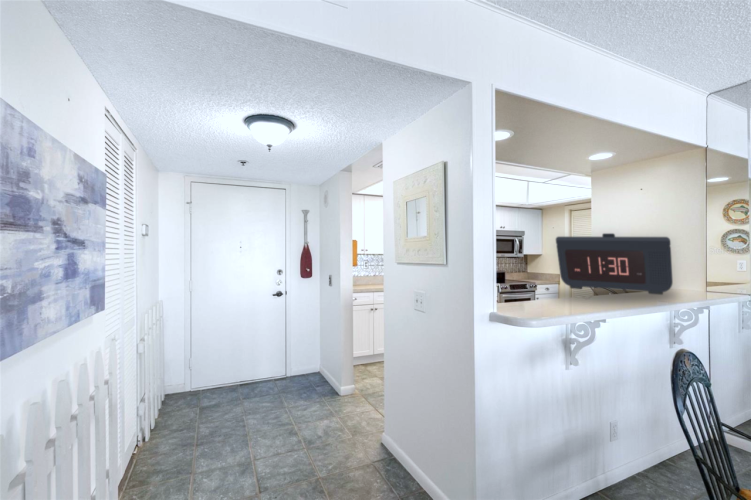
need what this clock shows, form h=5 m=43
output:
h=11 m=30
